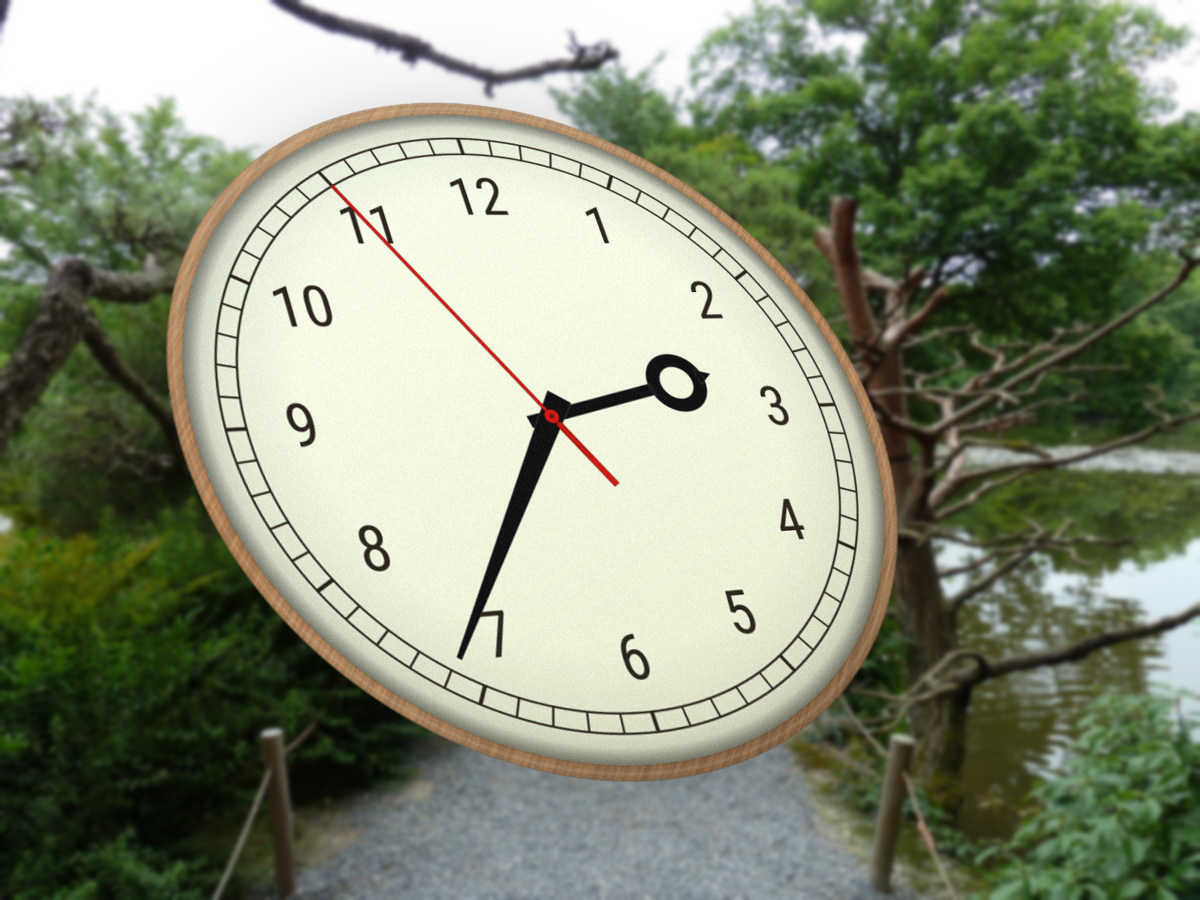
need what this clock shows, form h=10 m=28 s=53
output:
h=2 m=35 s=55
